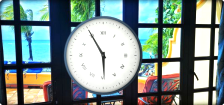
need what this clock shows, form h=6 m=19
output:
h=5 m=55
